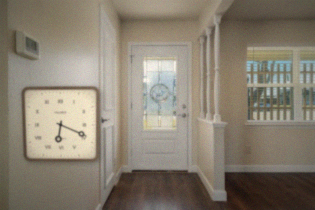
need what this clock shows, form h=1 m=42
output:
h=6 m=19
